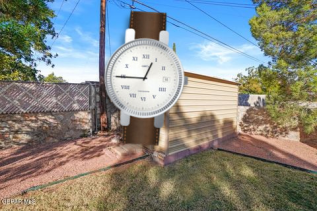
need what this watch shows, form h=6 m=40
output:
h=12 m=45
